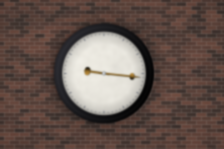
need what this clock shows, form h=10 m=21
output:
h=9 m=16
